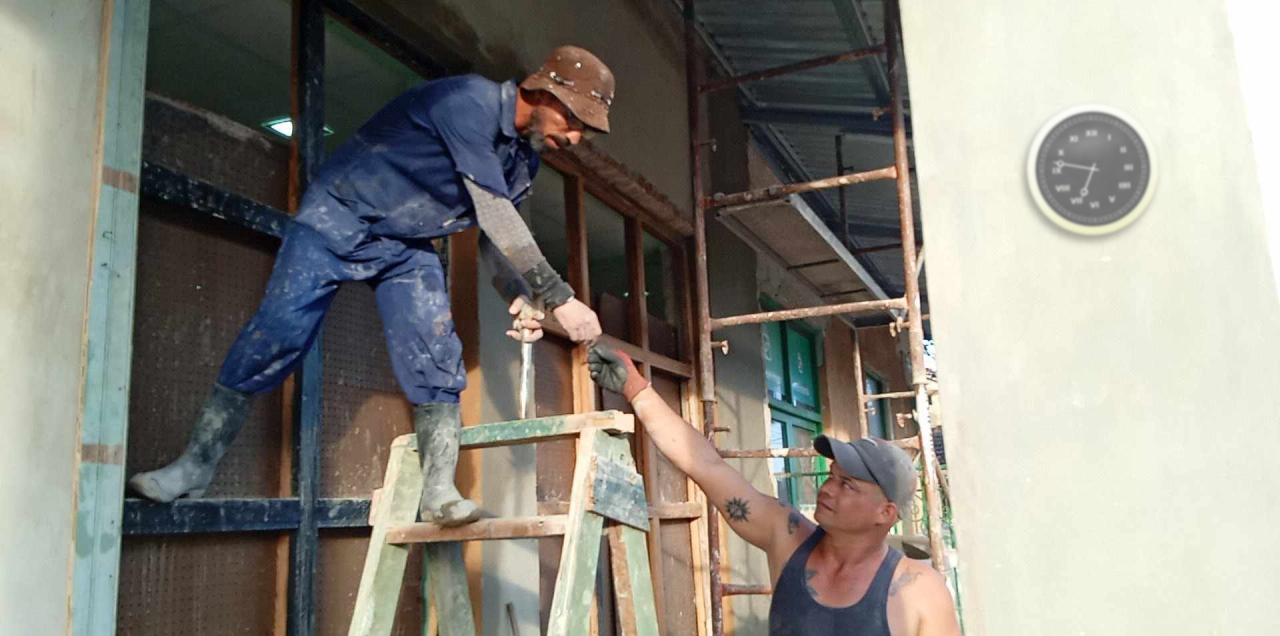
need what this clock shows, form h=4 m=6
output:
h=6 m=47
